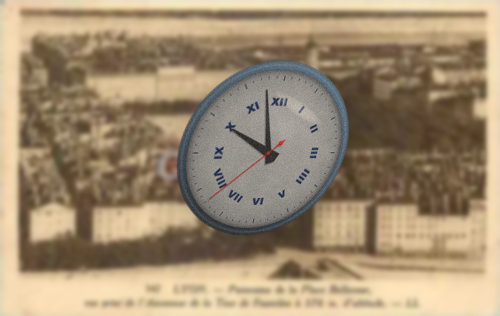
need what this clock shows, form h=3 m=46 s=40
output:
h=9 m=57 s=38
